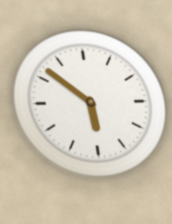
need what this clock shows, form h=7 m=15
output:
h=5 m=52
